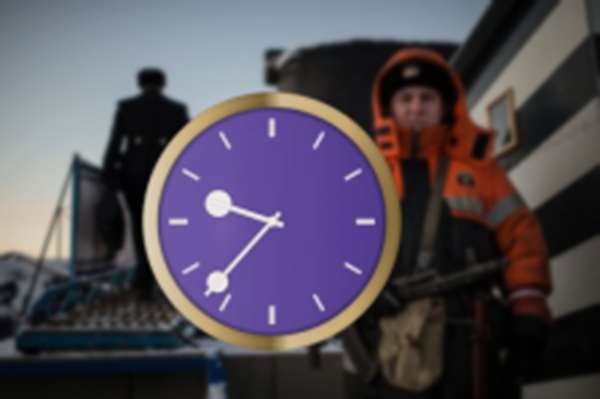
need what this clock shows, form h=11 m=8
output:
h=9 m=37
